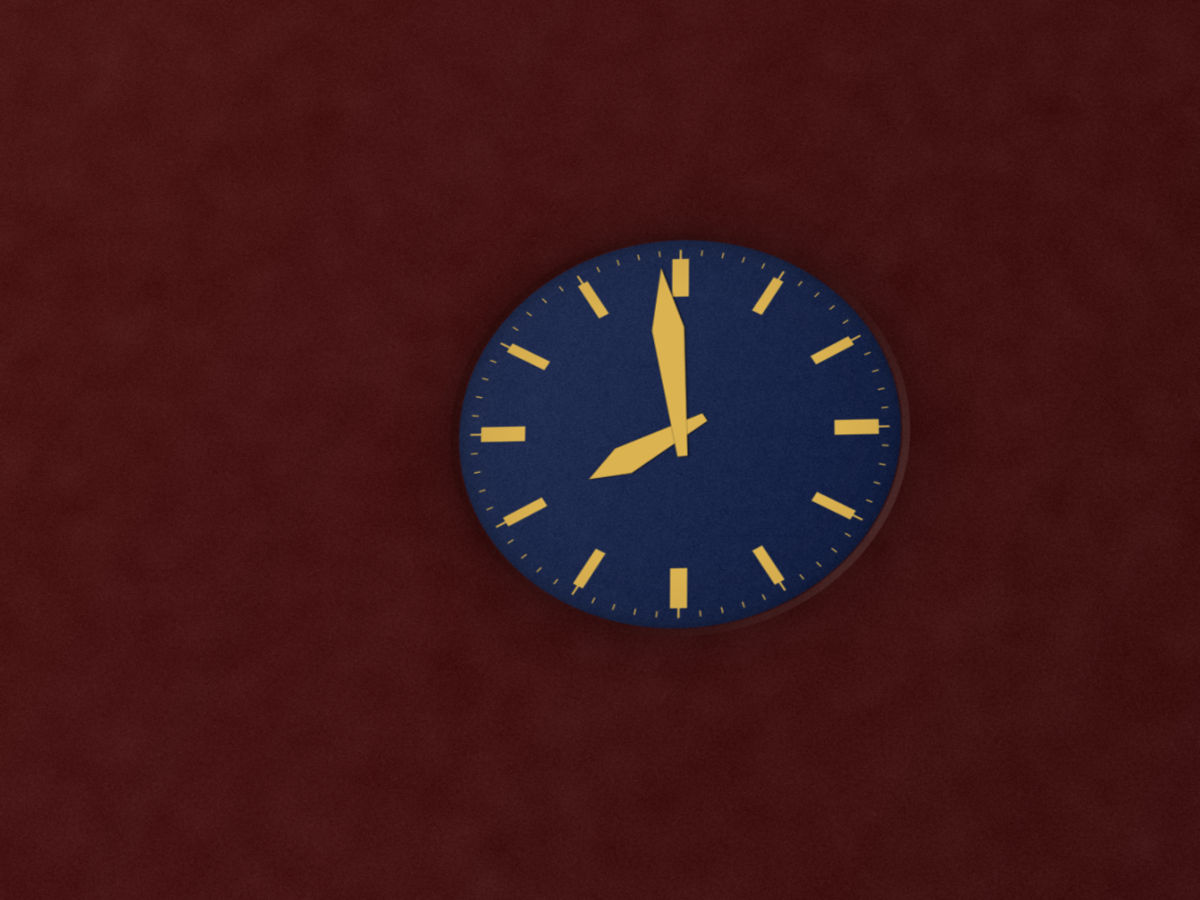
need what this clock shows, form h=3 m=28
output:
h=7 m=59
